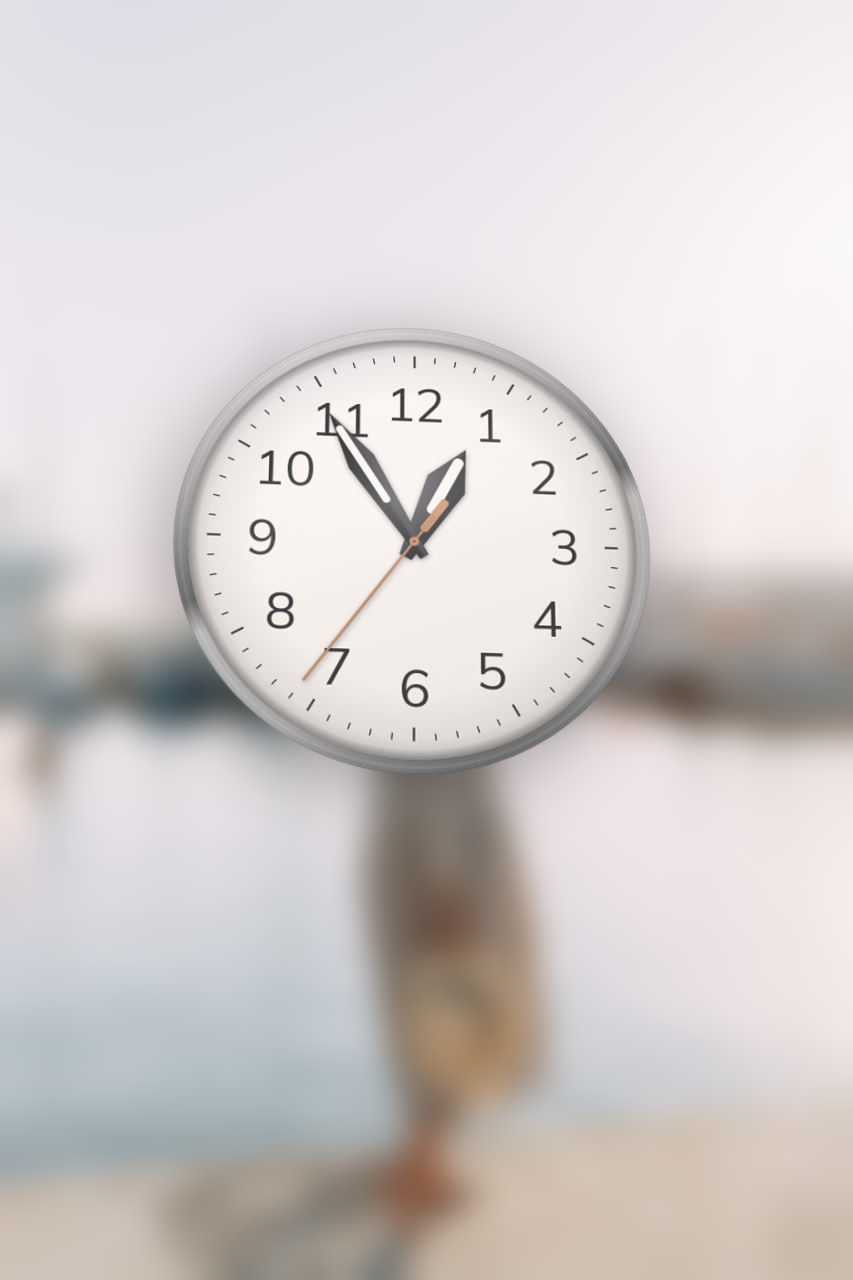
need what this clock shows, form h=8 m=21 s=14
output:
h=12 m=54 s=36
